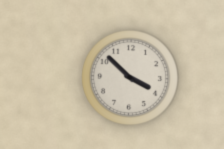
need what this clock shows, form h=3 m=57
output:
h=3 m=52
